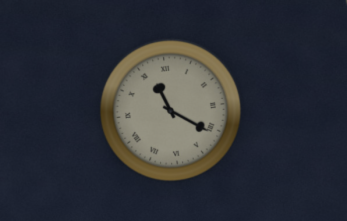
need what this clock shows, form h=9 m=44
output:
h=11 m=21
